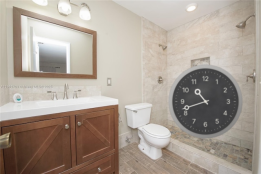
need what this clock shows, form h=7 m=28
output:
h=10 m=42
